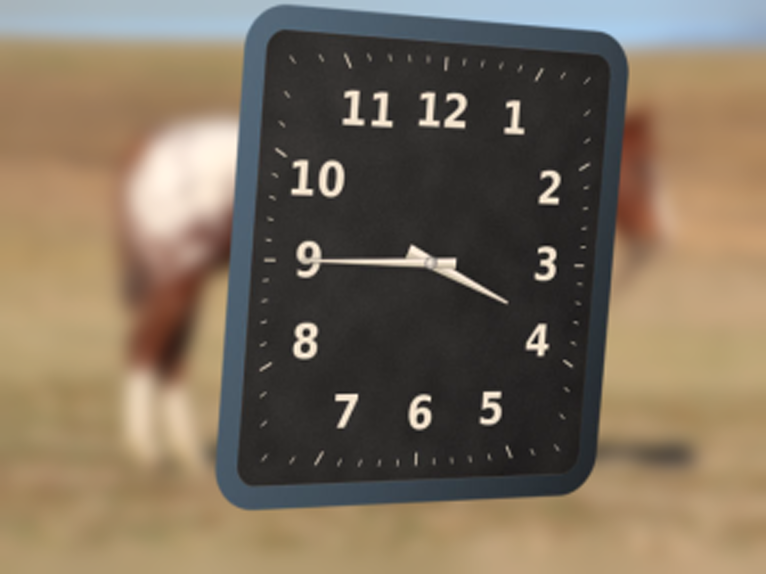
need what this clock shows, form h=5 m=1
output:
h=3 m=45
